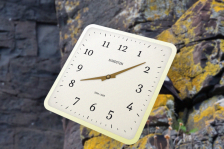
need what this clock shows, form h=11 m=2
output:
h=8 m=8
